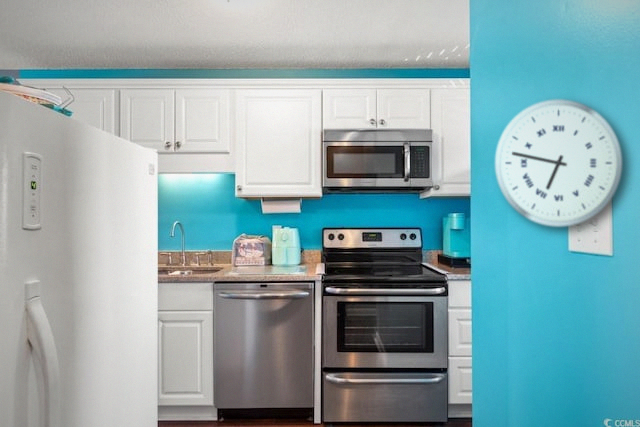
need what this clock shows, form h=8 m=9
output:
h=6 m=47
